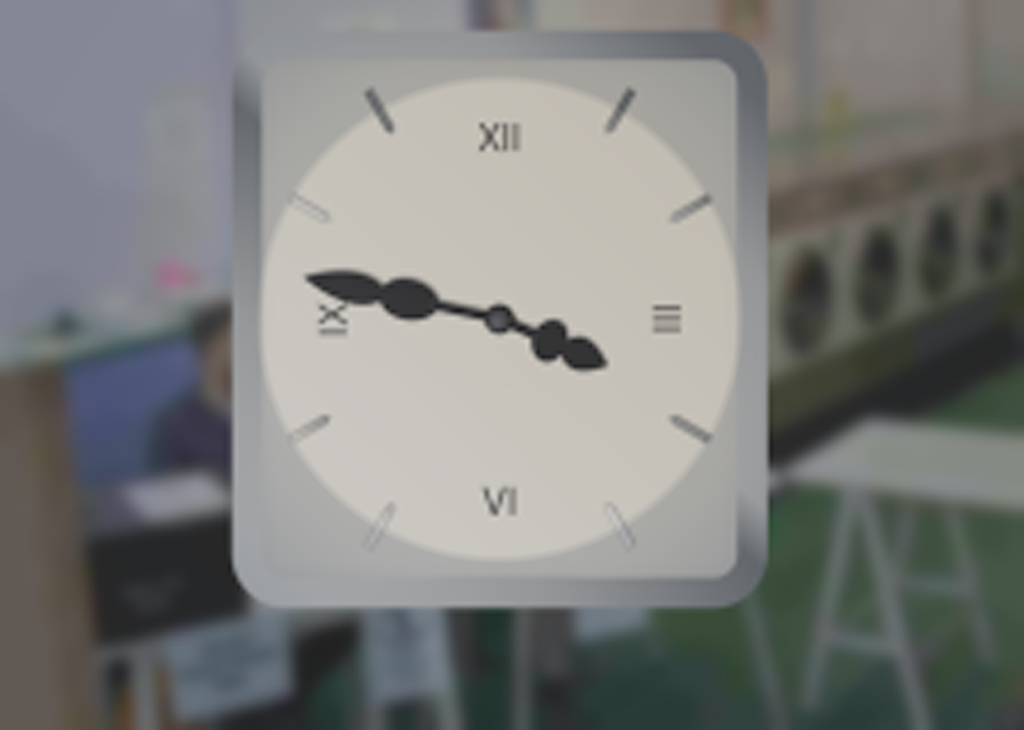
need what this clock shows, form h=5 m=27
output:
h=3 m=47
